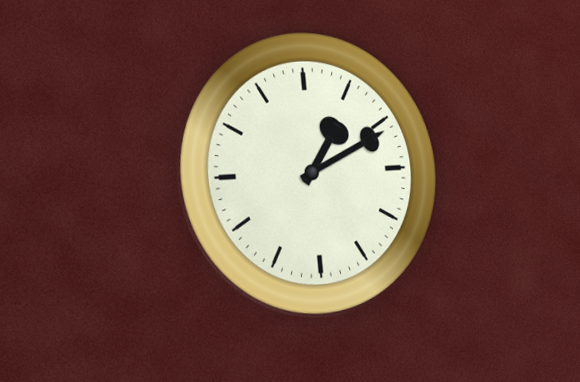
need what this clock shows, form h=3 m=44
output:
h=1 m=11
